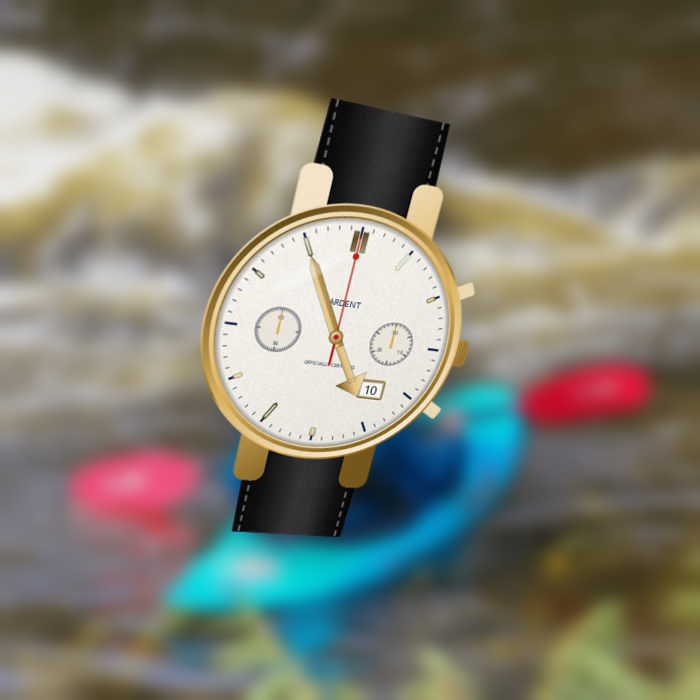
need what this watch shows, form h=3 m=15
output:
h=4 m=55
